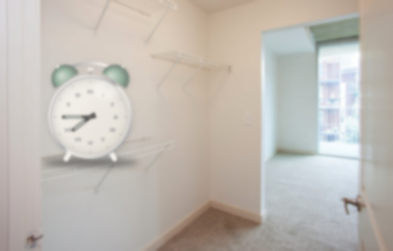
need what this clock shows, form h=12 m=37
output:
h=7 m=45
